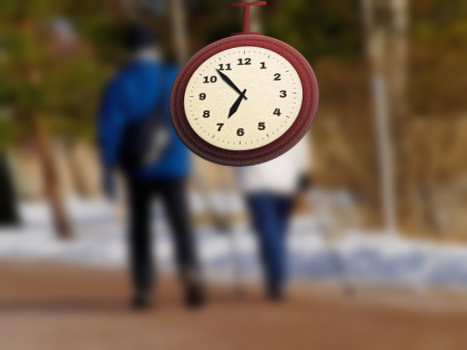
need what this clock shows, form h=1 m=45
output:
h=6 m=53
